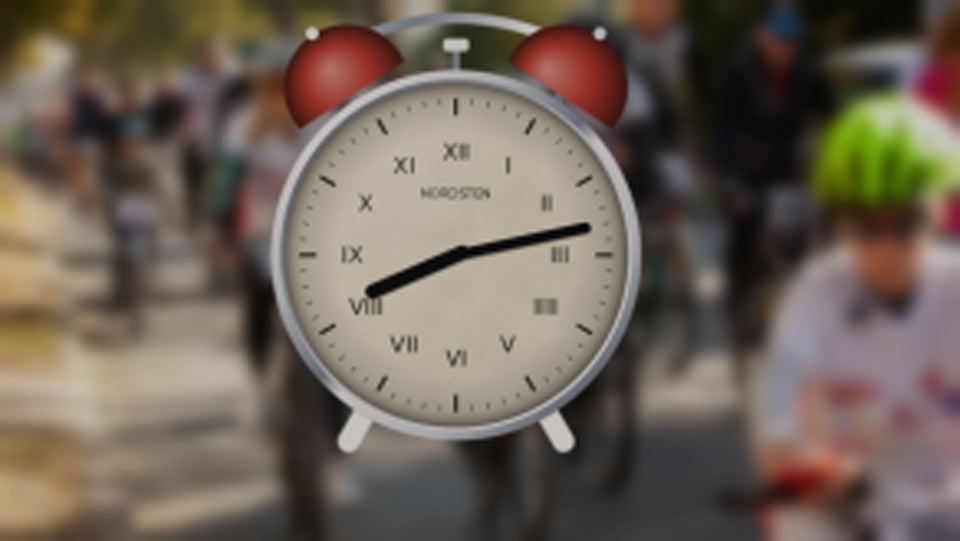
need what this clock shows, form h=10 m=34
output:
h=8 m=13
